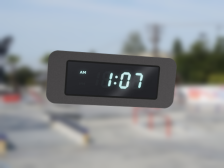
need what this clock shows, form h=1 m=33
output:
h=1 m=7
